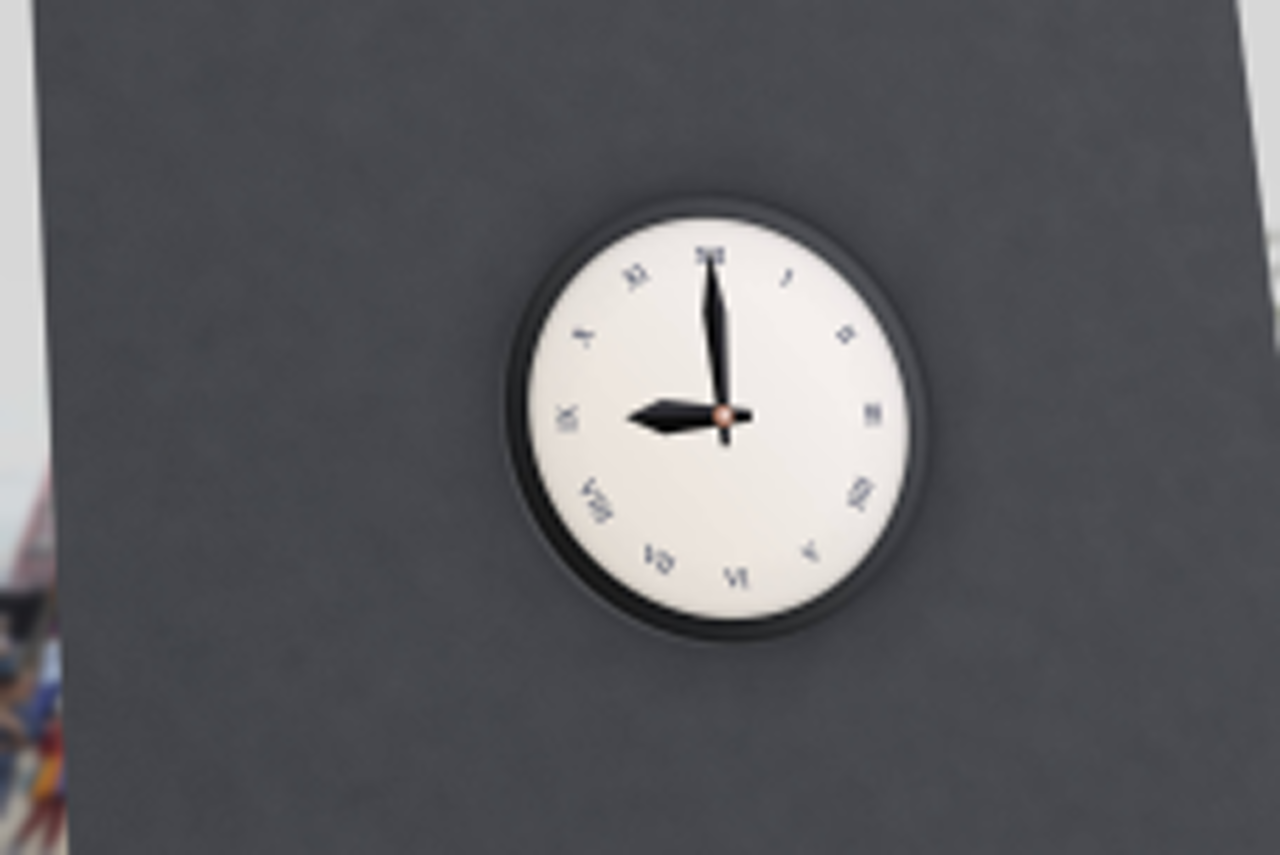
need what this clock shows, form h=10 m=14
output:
h=9 m=0
